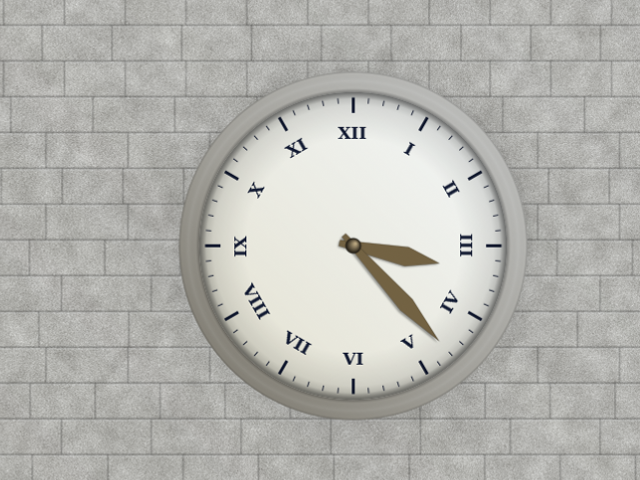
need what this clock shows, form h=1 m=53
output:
h=3 m=23
